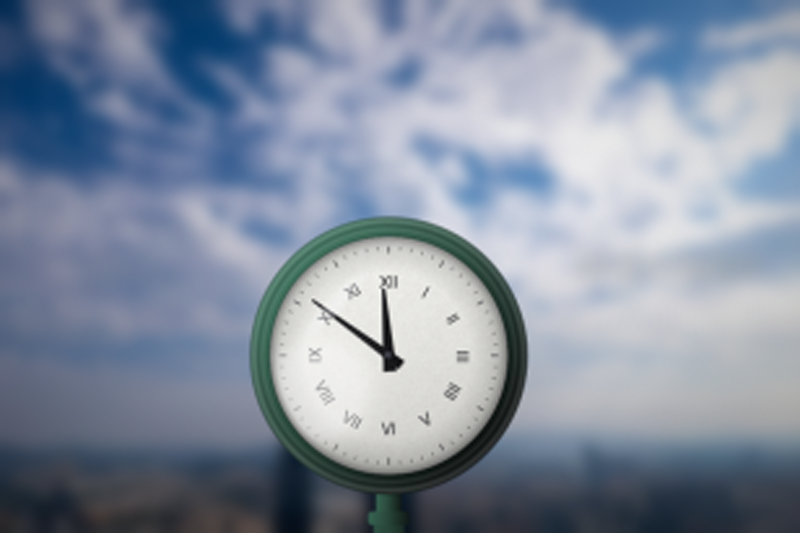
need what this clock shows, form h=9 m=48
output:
h=11 m=51
